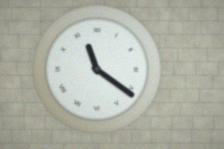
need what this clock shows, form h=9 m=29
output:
h=11 m=21
